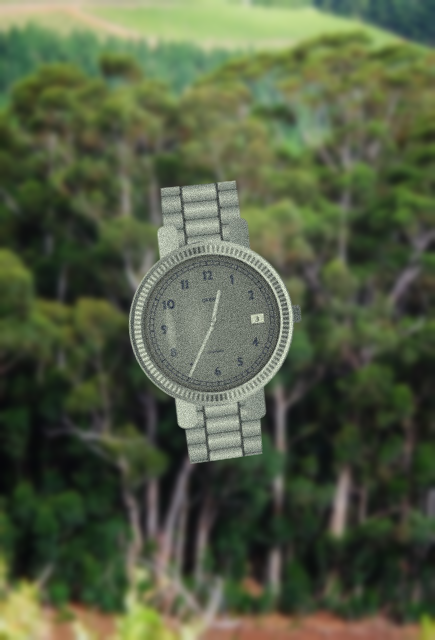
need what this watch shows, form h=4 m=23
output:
h=12 m=35
